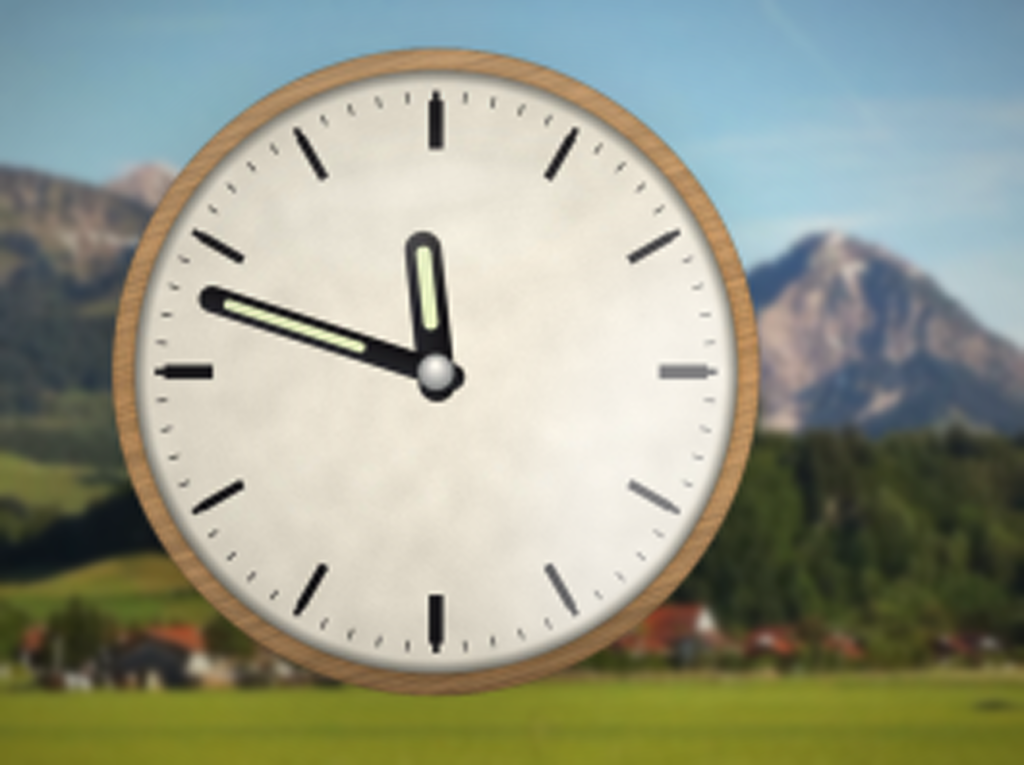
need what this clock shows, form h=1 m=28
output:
h=11 m=48
